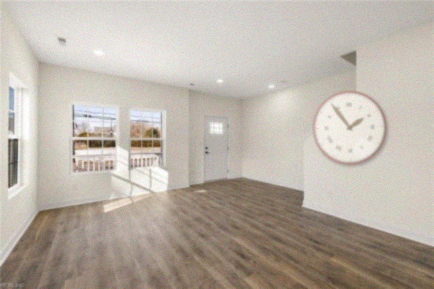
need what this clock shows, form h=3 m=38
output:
h=1 m=54
